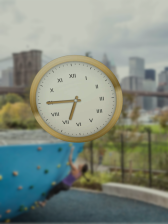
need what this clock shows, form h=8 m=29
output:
h=6 m=45
